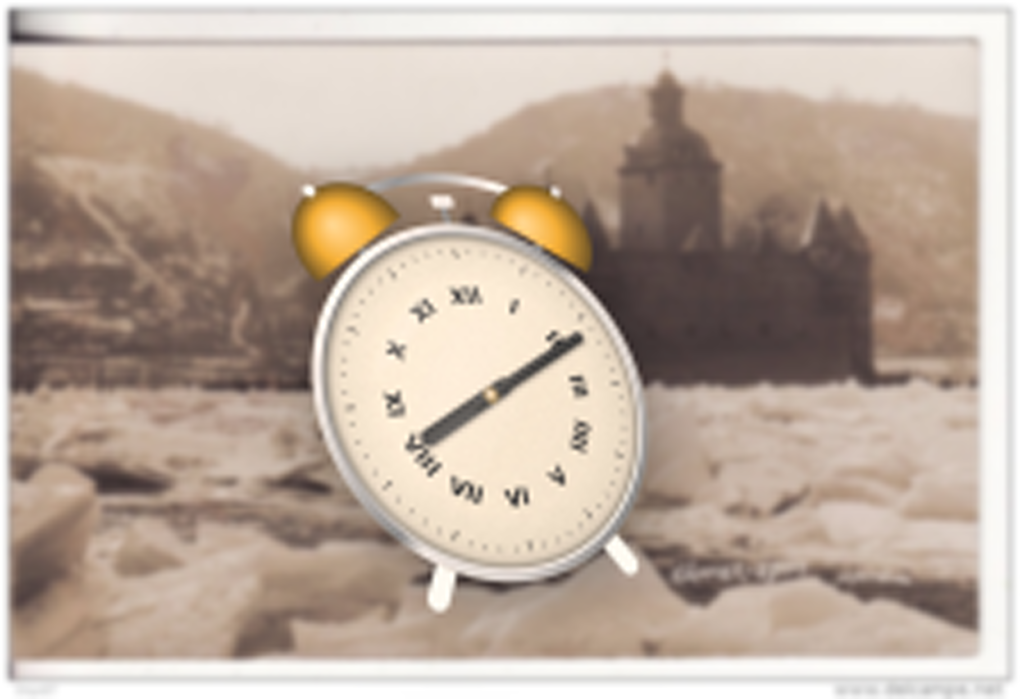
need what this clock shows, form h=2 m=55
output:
h=8 m=11
